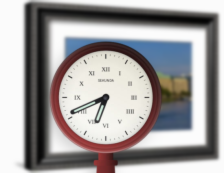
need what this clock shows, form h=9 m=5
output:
h=6 m=41
